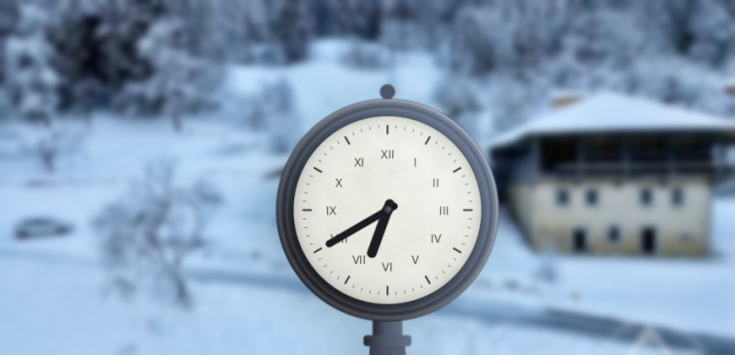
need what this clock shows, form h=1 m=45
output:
h=6 m=40
